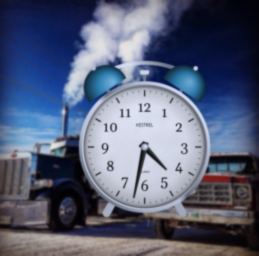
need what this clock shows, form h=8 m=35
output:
h=4 m=32
